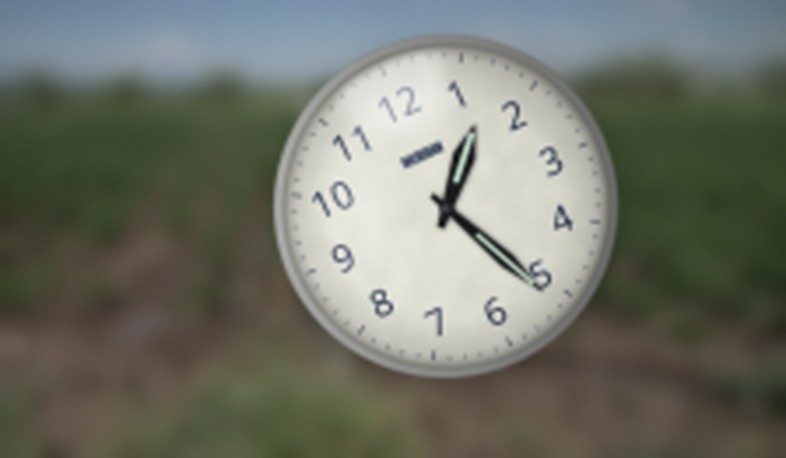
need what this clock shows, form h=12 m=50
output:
h=1 m=26
